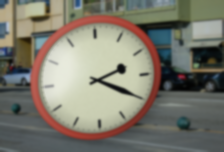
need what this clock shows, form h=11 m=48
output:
h=2 m=20
